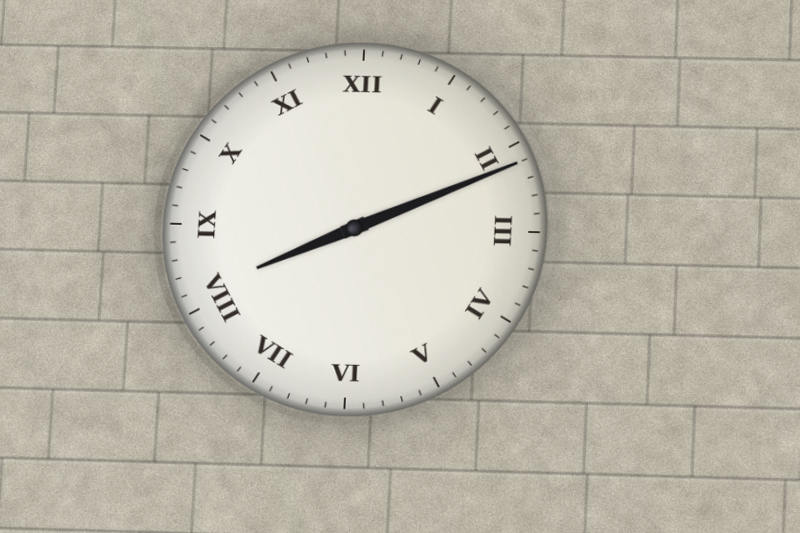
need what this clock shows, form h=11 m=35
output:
h=8 m=11
